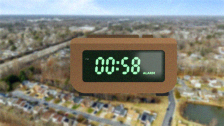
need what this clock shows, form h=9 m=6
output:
h=0 m=58
